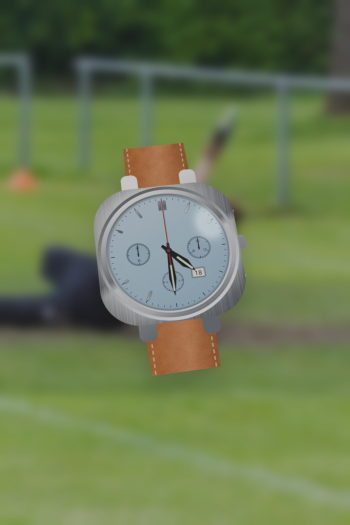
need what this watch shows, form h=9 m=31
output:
h=4 m=30
